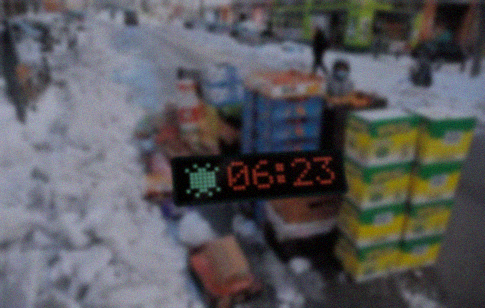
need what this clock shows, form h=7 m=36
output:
h=6 m=23
